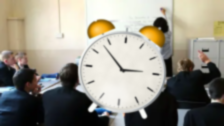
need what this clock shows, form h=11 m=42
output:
h=2 m=53
